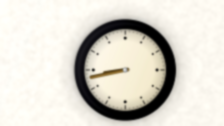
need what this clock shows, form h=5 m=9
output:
h=8 m=43
